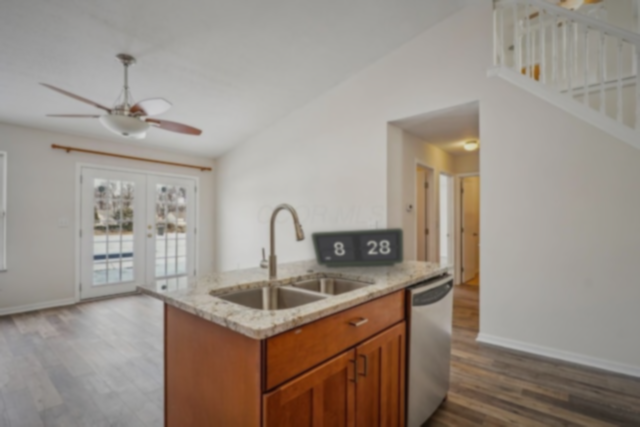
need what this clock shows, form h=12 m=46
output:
h=8 m=28
